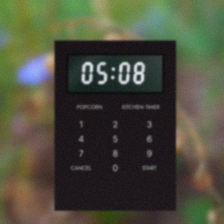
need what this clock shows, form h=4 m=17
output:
h=5 m=8
